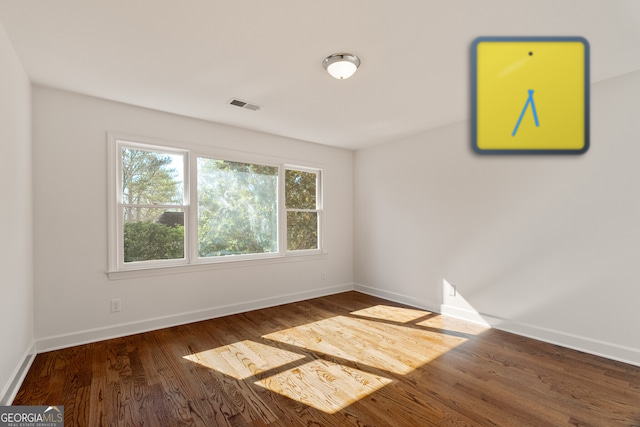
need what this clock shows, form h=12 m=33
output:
h=5 m=34
